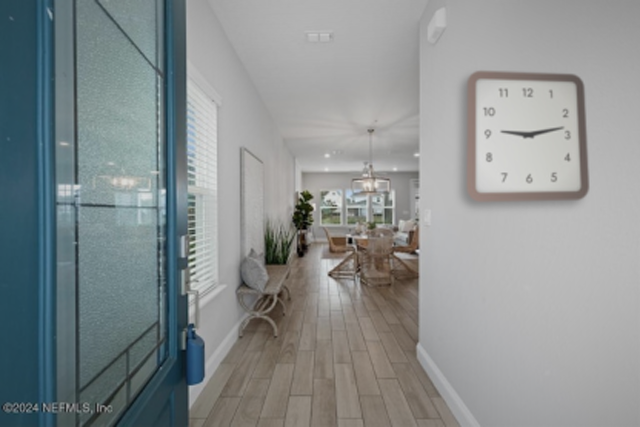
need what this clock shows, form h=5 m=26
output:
h=9 m=13
